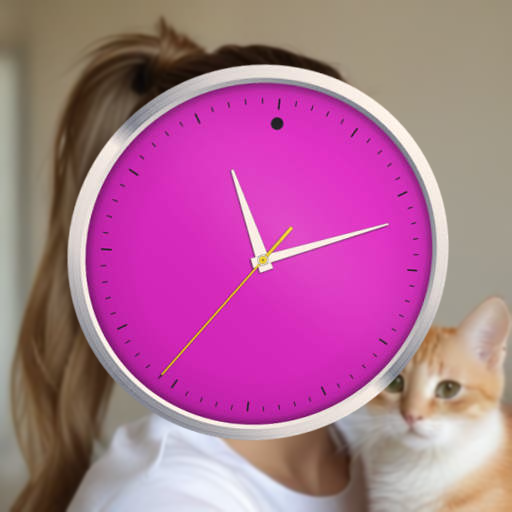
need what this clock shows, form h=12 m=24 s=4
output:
h=11 m=11 s=36
